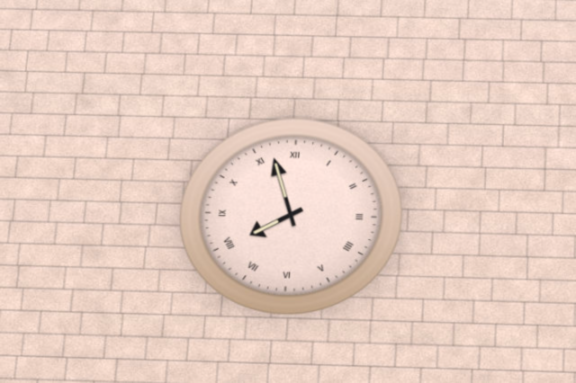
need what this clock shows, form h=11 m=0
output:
h=7 m=57
